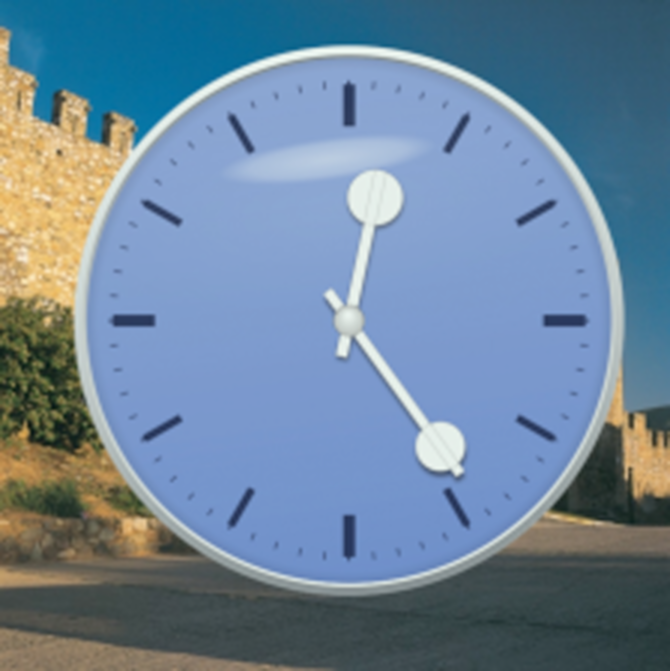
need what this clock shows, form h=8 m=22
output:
h=12 m=24
